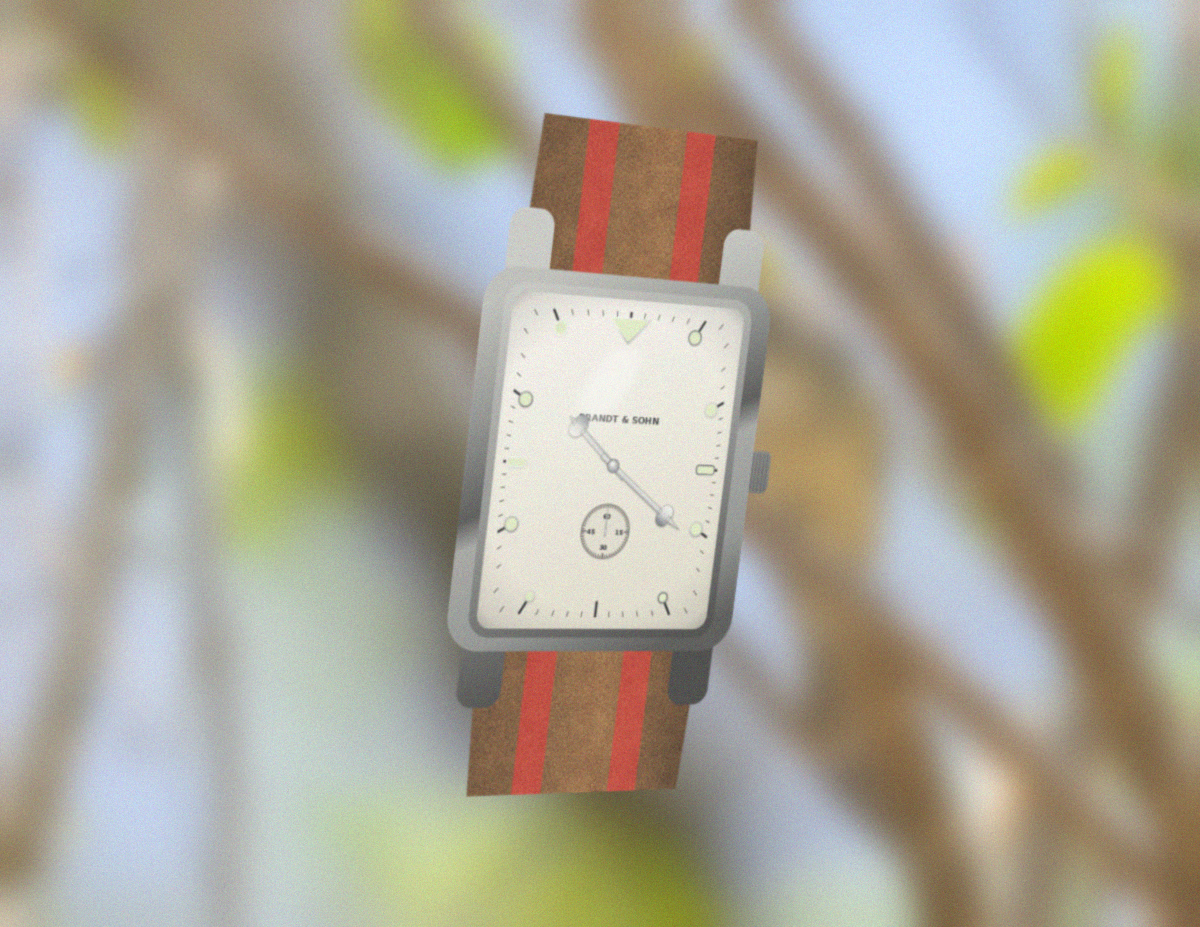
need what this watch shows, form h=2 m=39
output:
h=10 m=21
